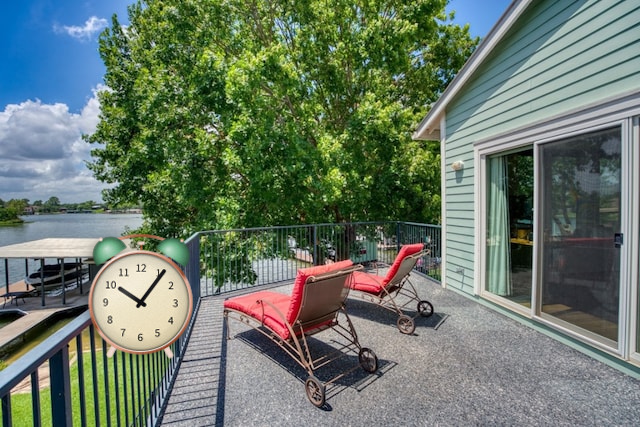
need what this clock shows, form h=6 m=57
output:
h=10 m=6
